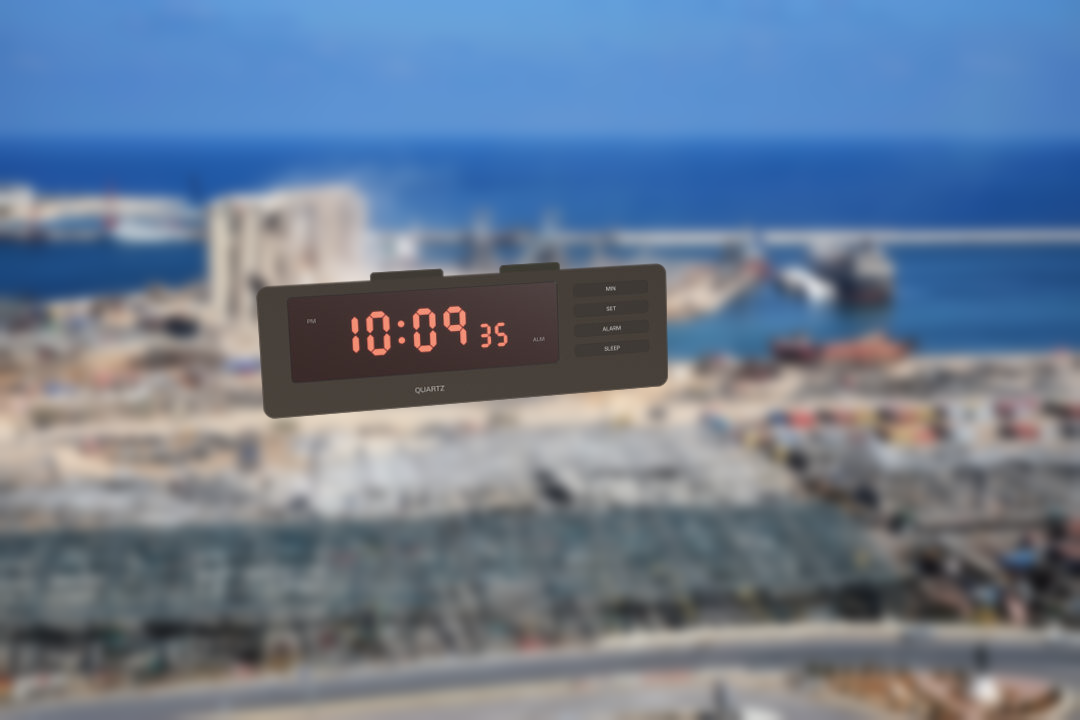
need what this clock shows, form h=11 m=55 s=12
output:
h=10 m=9 s=35
